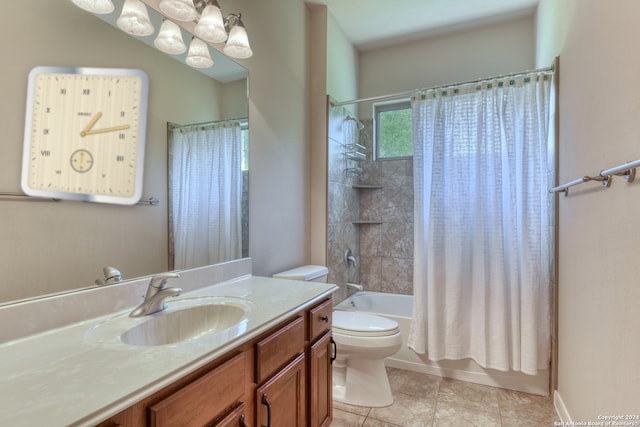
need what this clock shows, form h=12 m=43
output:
h=1 m=13
